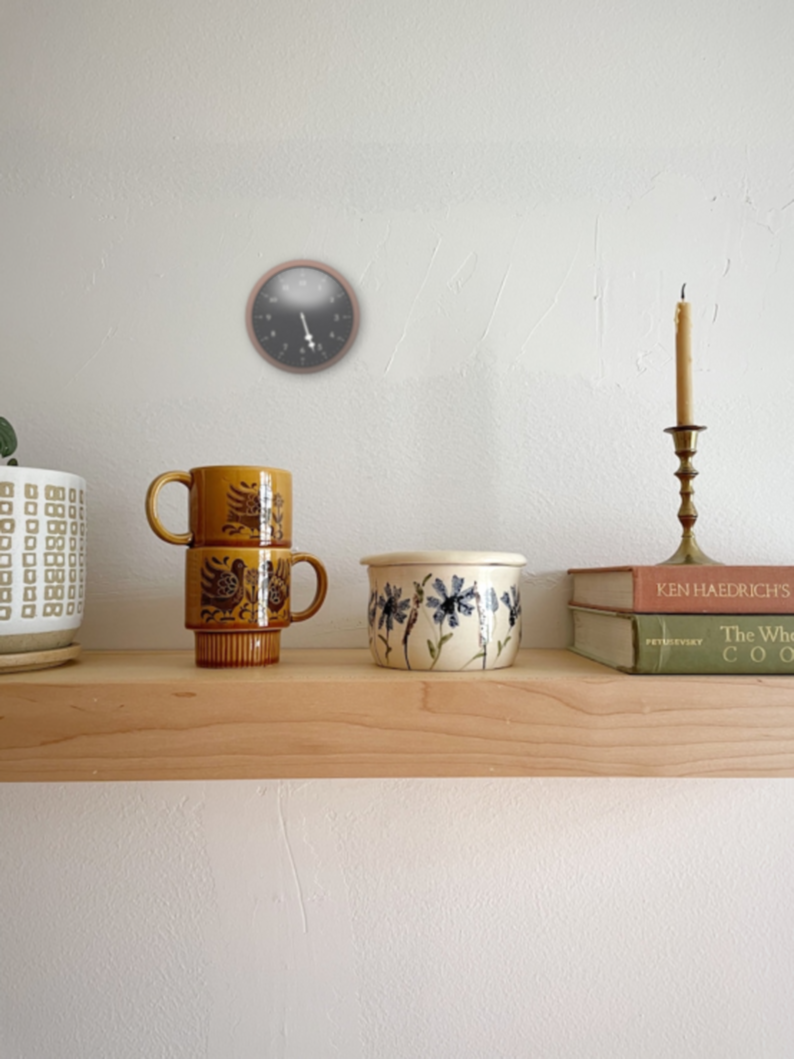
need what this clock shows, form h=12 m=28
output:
h=5 m=27
